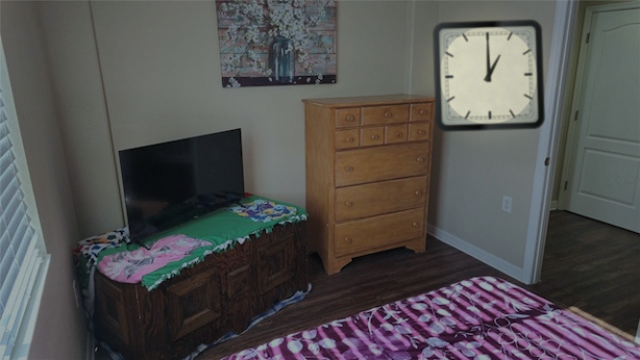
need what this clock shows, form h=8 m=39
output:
h=1 m=0
